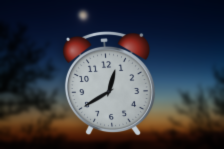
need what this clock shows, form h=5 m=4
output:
h=12 m=40
